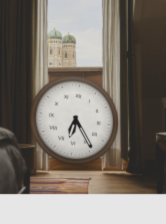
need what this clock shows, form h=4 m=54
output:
h=6 m=24
